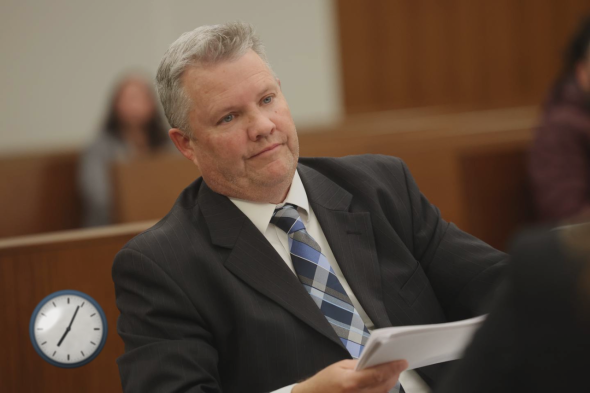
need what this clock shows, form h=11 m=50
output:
h=7 m=4
